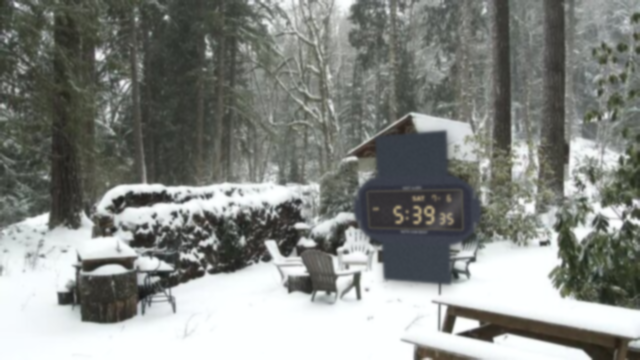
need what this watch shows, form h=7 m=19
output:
h=5 m=39
